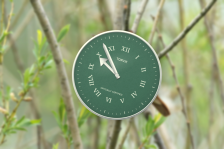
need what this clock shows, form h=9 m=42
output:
h=9 m=53
